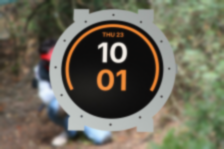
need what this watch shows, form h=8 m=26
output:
h=10 m=1
